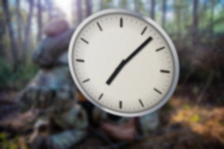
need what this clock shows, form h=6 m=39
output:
h=7 m=7
